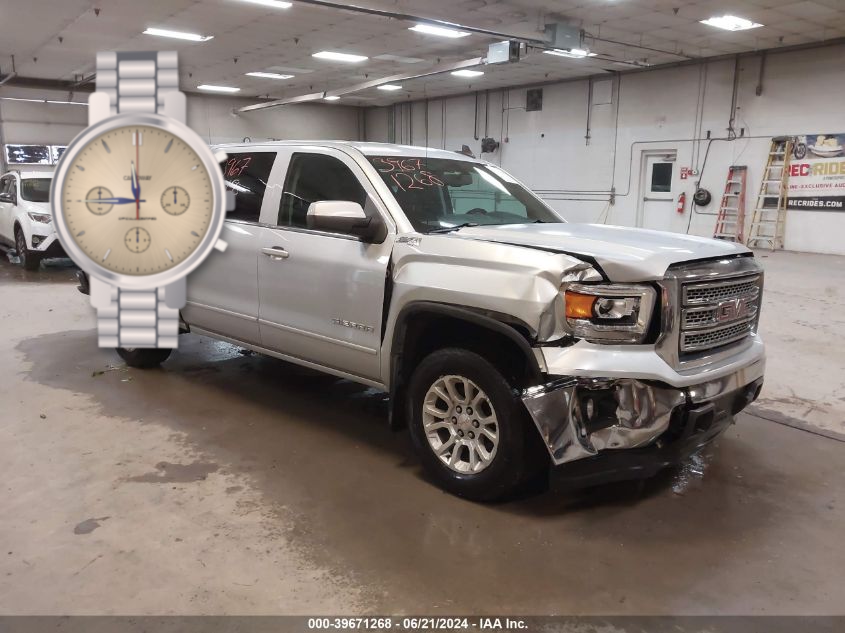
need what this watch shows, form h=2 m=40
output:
h=11 m=45
